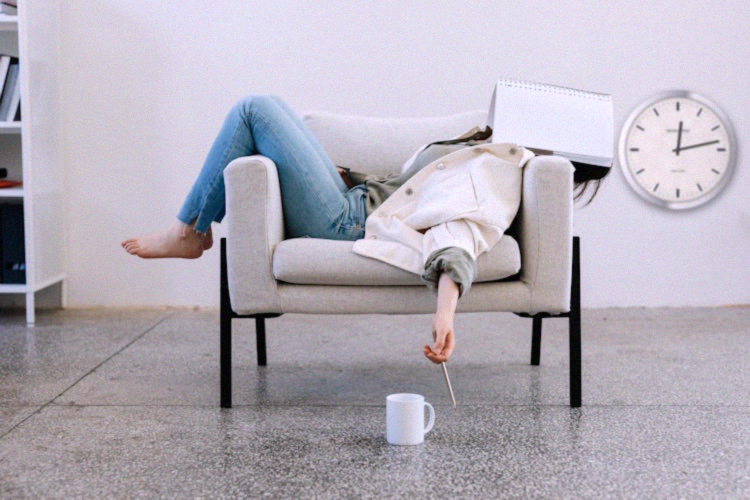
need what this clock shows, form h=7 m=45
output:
h=12 m=13
